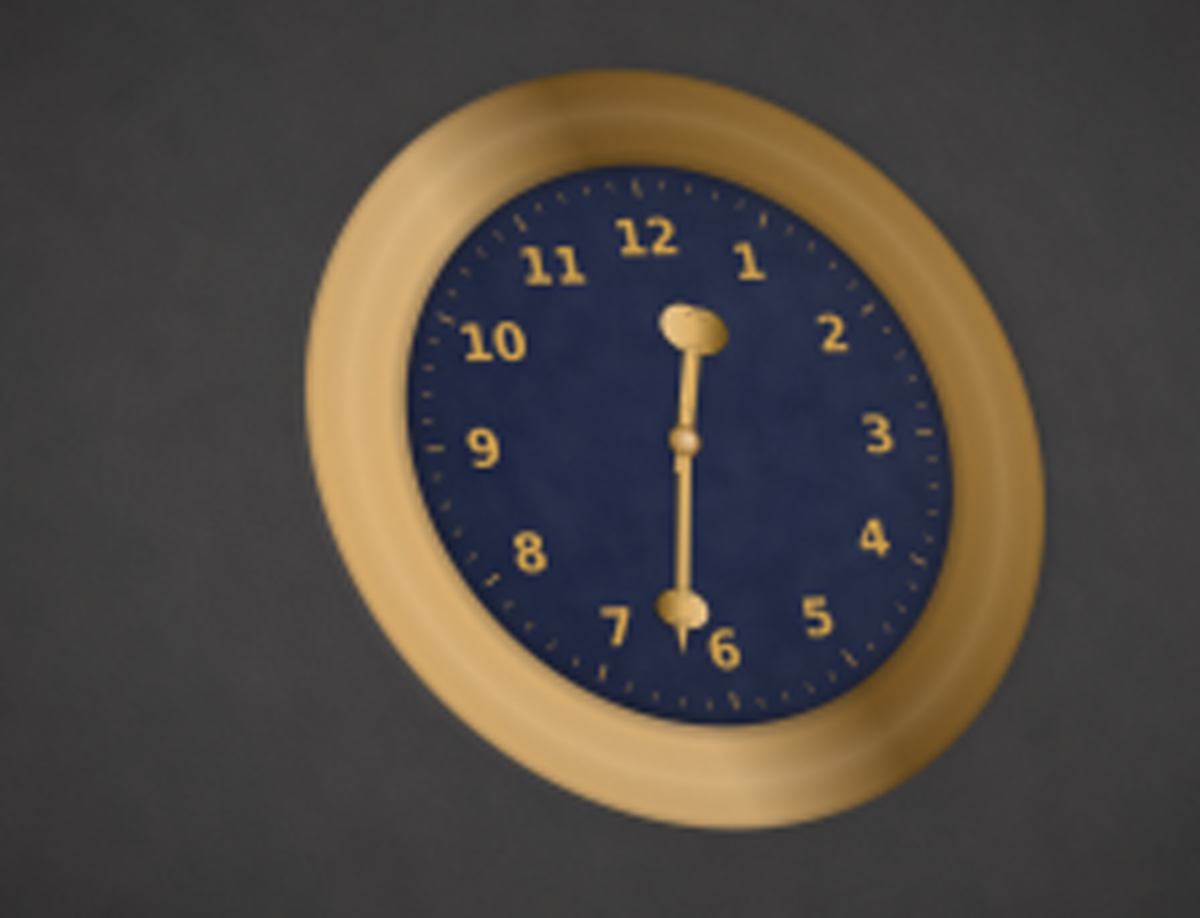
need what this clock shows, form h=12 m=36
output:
h=12 m=32
